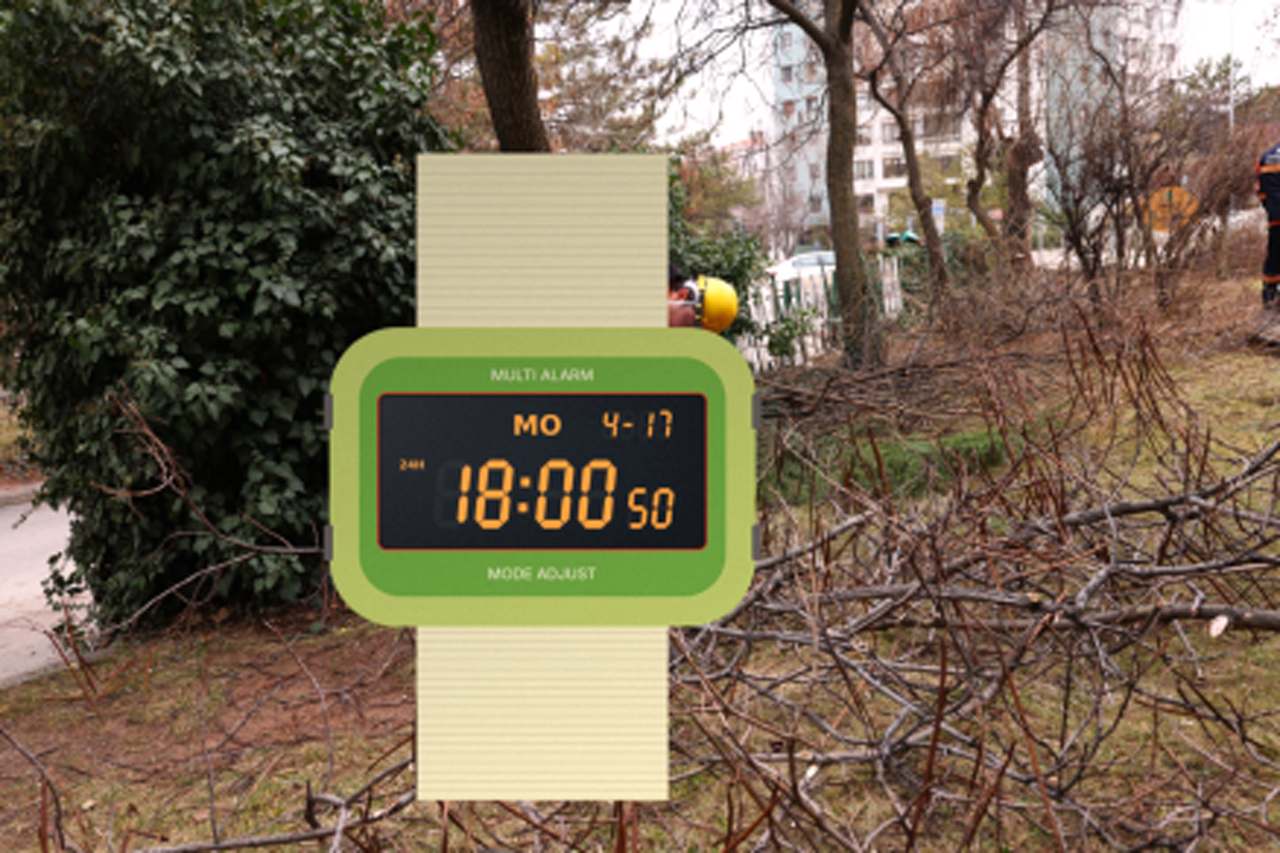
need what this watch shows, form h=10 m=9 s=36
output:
h=18 m=0 s=50
